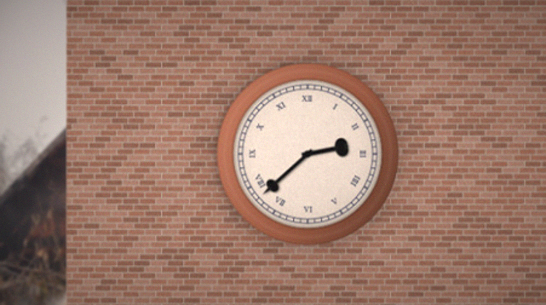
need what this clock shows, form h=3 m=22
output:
h=2 m=38
